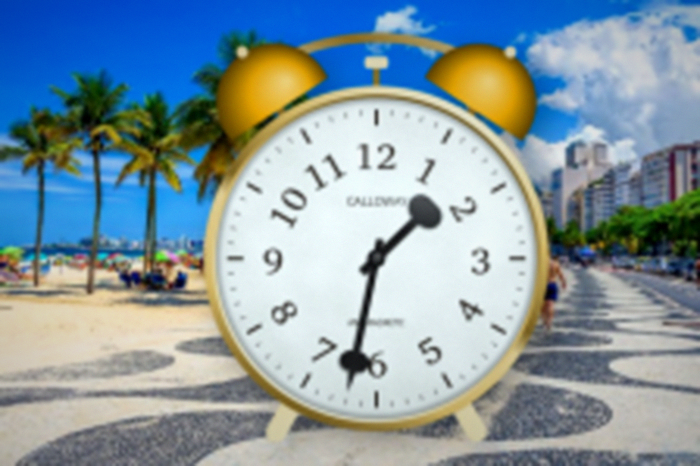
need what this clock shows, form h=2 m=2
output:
h=1 m=32
